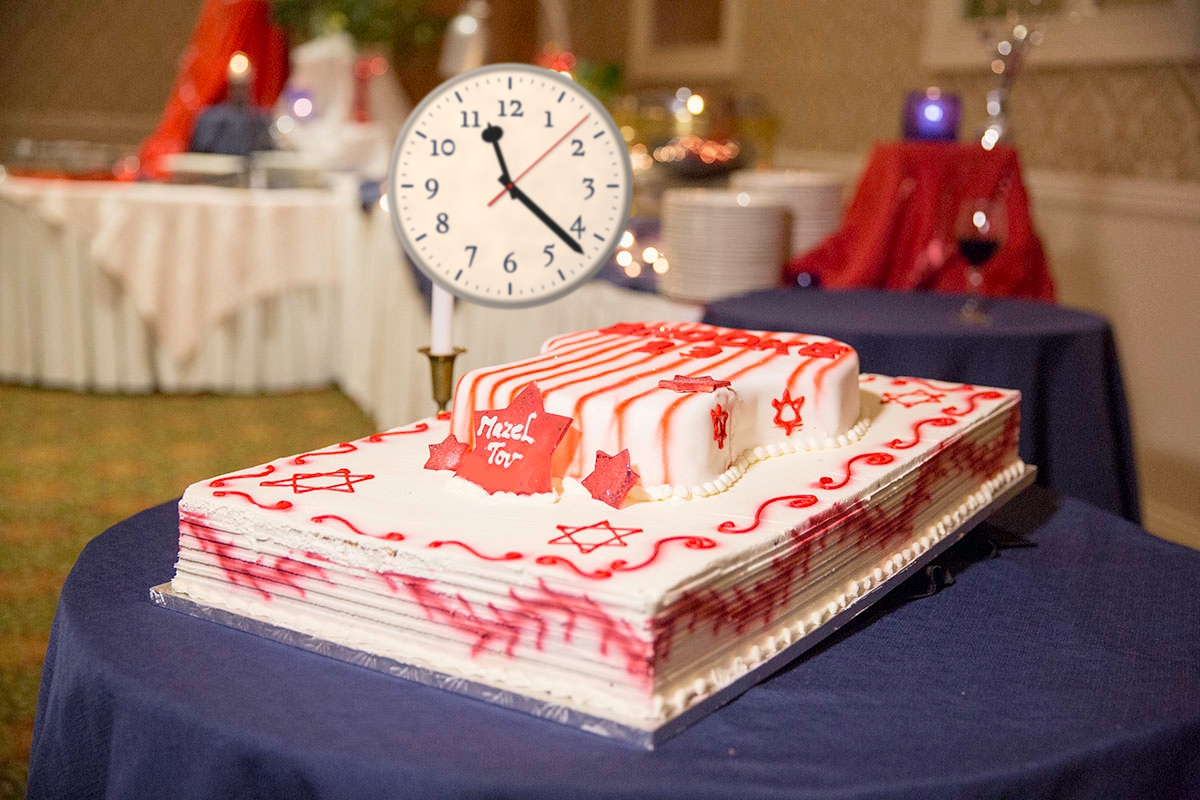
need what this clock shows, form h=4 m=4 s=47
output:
h=11 m=22 s=8
